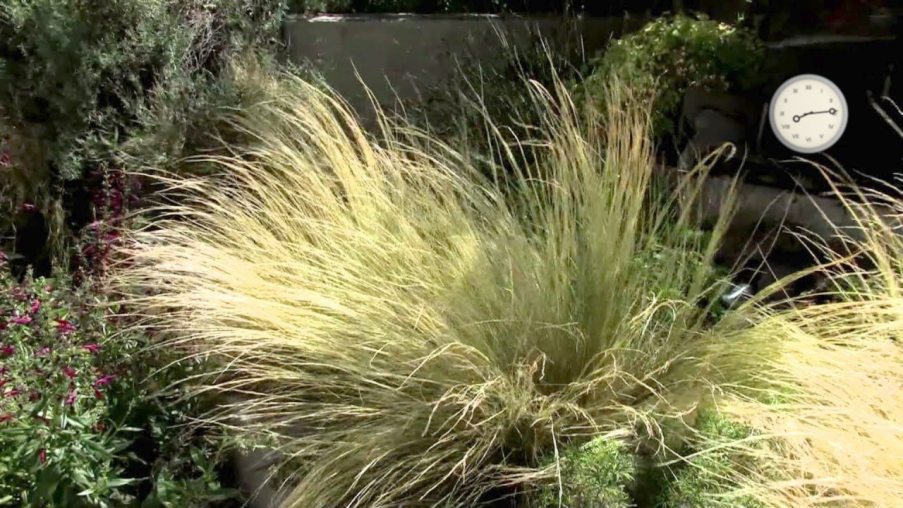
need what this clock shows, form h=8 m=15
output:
h=8 m=14
